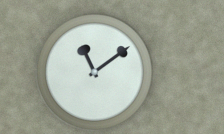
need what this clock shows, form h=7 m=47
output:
h=11 m=9
